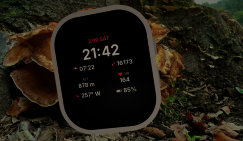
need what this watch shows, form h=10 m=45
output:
h=21 m=42
